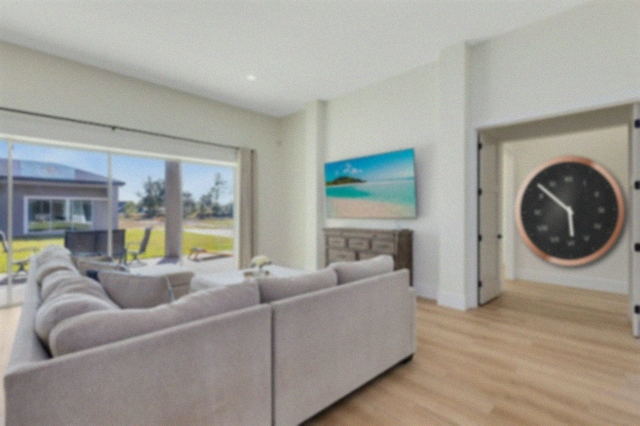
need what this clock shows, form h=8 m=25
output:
h=5 m=52
